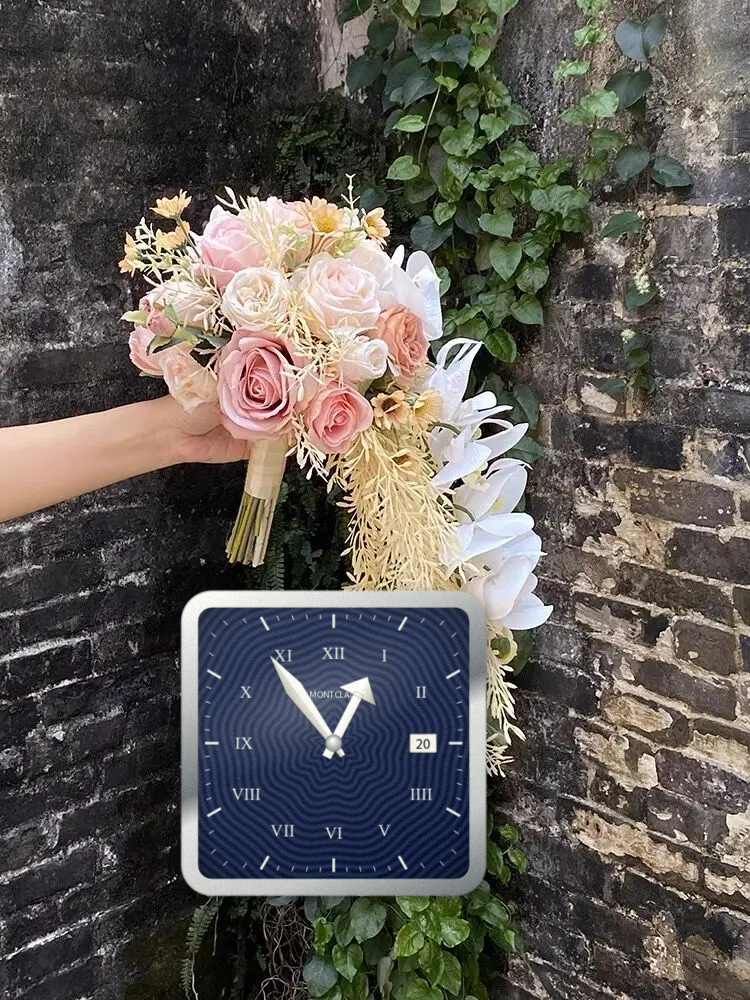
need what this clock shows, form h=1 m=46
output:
h=12 m=54
